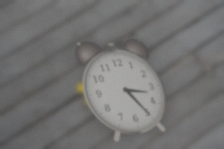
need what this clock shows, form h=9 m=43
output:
h=3 m=25
